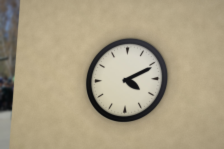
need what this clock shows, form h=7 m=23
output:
h=4 m=11
